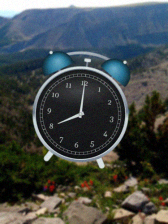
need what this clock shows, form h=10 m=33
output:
h=8 m=0
